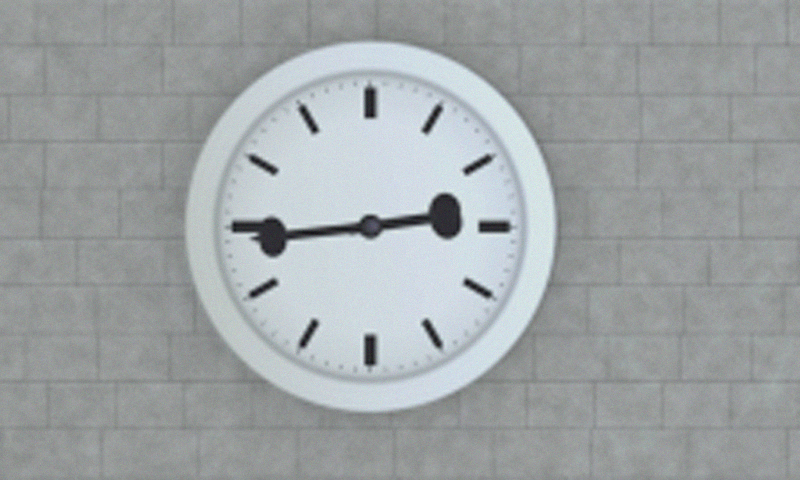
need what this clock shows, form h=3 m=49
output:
h=2 m=44
